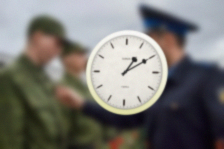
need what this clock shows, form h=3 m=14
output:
h=1 m=10
